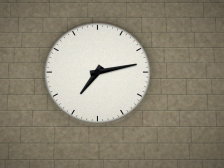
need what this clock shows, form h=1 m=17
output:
h=7 m=13
